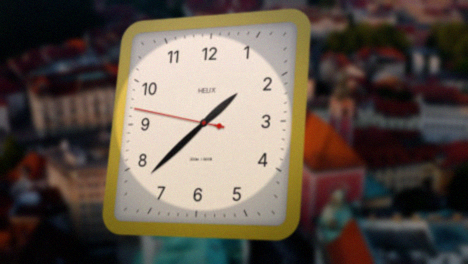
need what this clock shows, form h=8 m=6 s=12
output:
h=1 m=37 s=47
